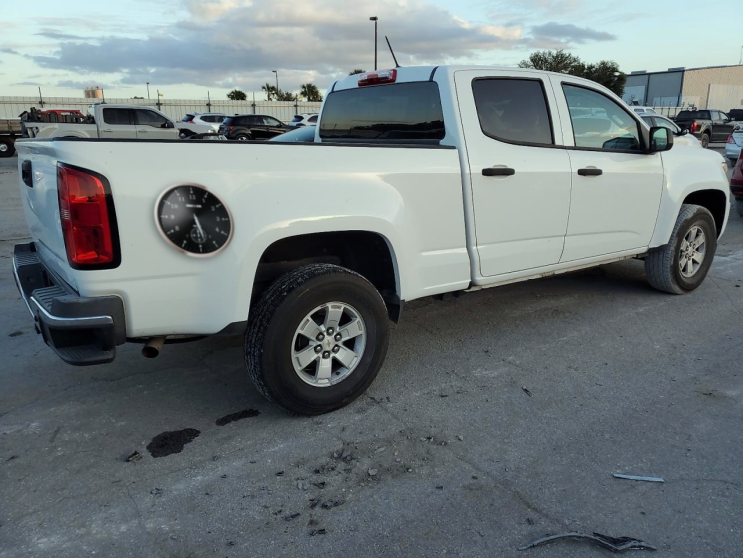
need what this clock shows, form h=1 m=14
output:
h=5 m=28
